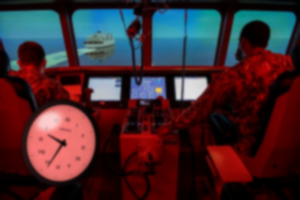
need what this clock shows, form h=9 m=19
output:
h=9 m=34
